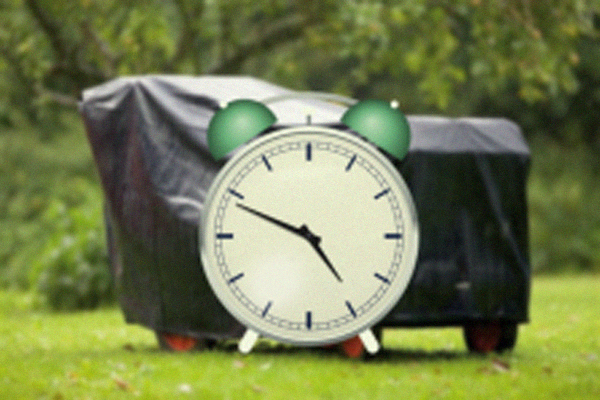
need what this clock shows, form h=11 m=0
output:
h=4 m=49
